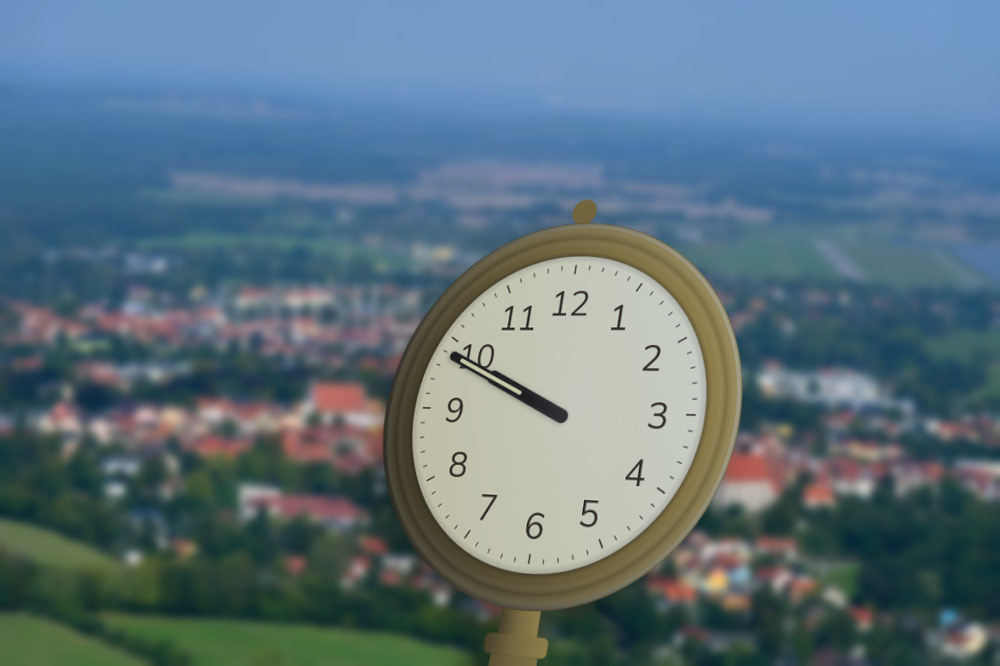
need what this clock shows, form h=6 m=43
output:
h=9 m=49
